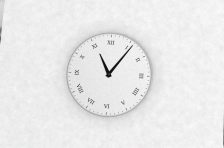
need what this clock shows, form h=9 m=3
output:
h=11 m=6
